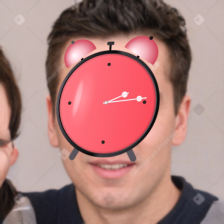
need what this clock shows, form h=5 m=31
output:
h=2 m=14
